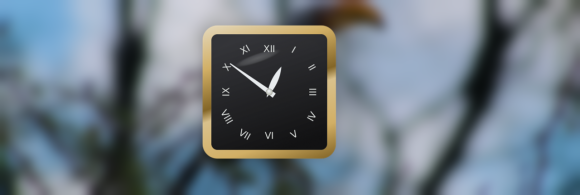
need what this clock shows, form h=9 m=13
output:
h=12 m=51
